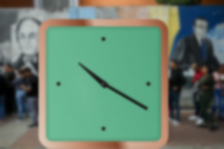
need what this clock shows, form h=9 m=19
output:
h=10 m=20
